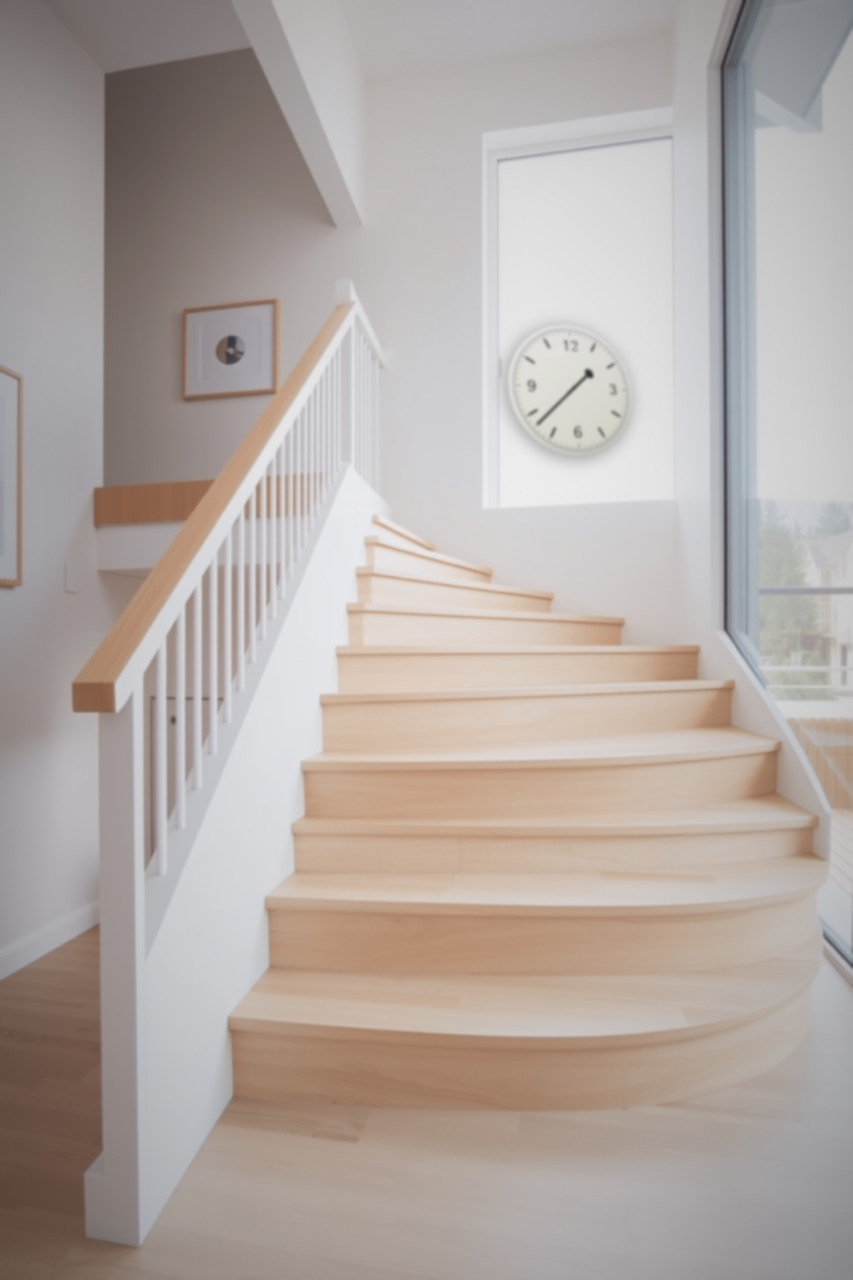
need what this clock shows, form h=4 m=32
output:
h=1 m=38
